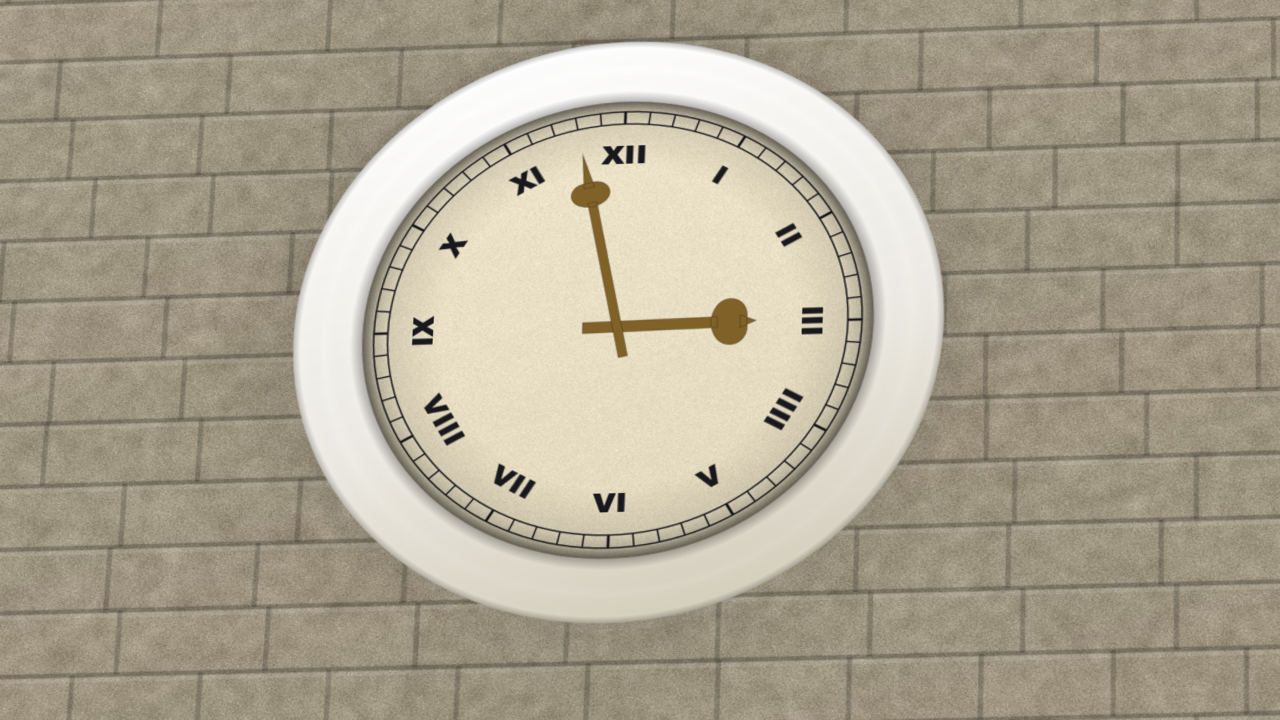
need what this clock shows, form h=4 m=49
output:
h=2 m=58
